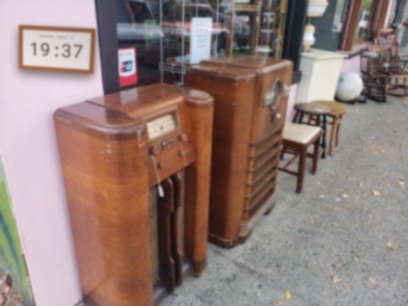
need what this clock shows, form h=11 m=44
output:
h=19 m=37
